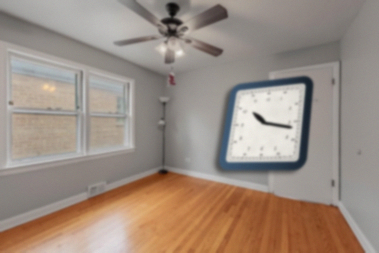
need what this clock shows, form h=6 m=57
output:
h=10 m=17
